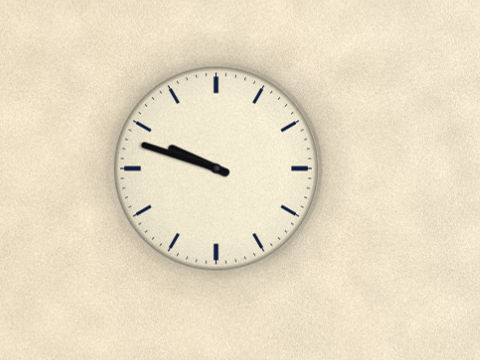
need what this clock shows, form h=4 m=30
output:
h=9 m=48
